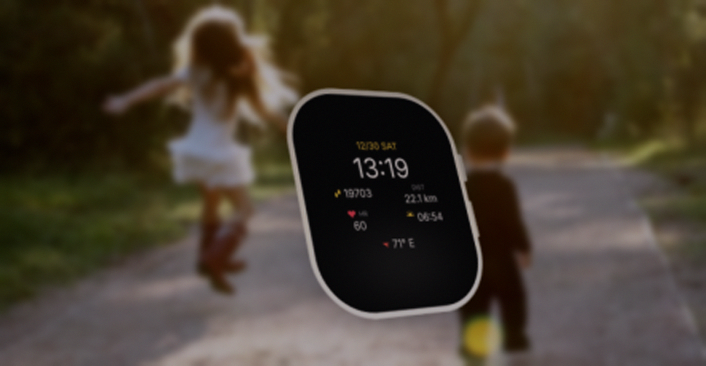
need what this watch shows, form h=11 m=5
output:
h=13 m=19
